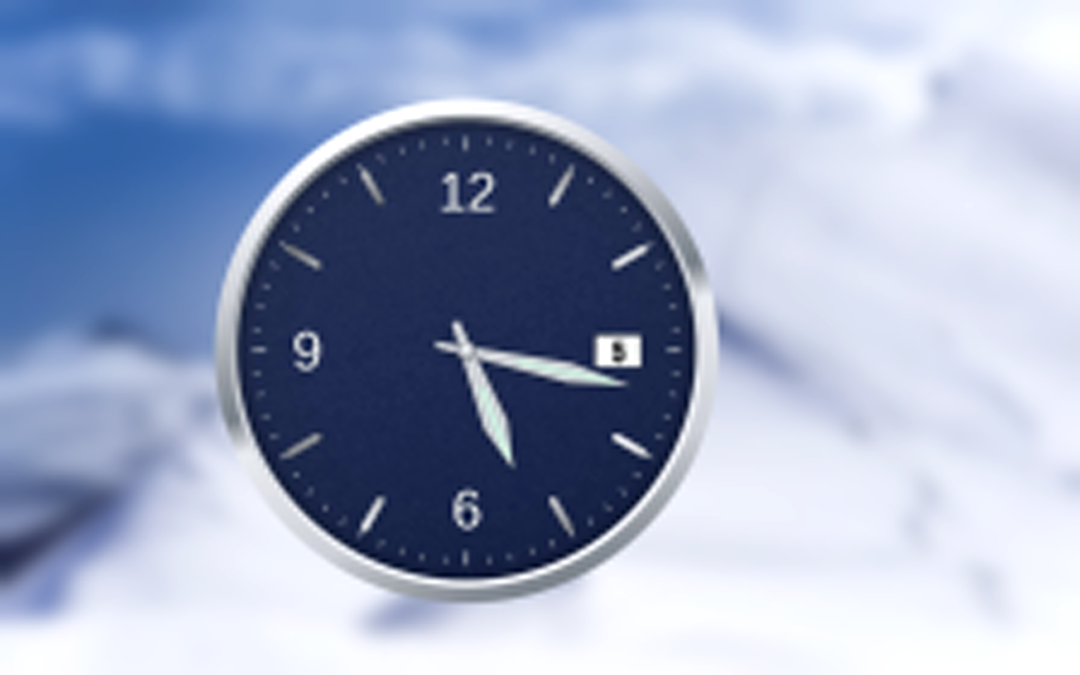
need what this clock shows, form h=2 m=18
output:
h=5 m=17
